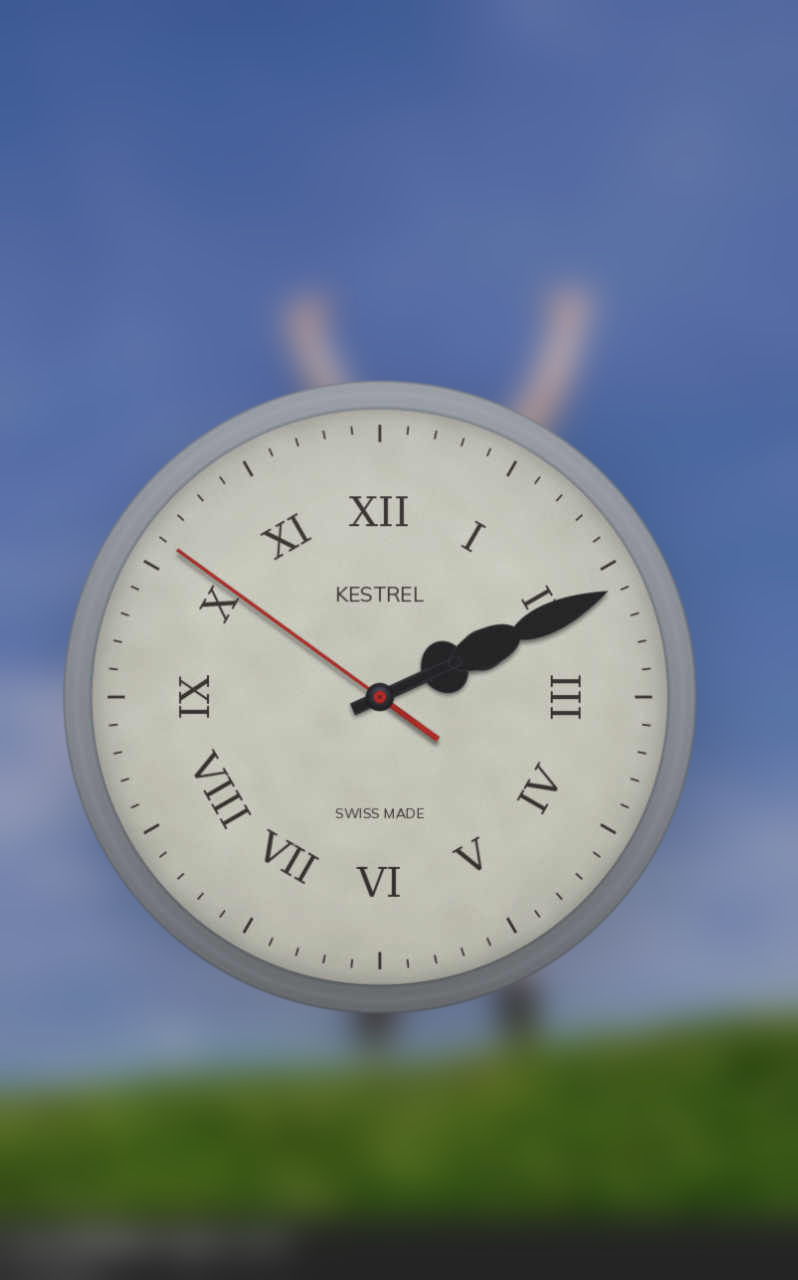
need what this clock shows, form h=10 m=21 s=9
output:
h=2 m=10 s=51
